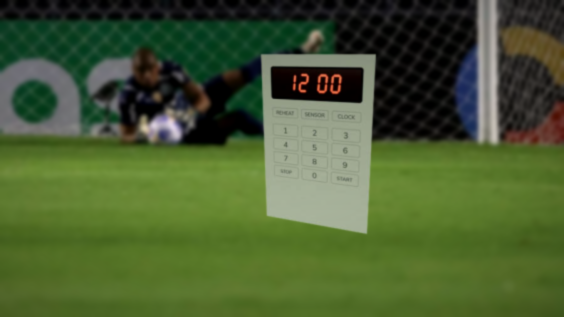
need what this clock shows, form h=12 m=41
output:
h=12 m=0
